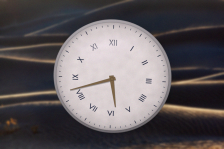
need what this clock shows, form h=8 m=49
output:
h=5 m=42
